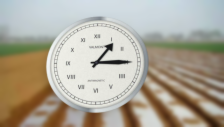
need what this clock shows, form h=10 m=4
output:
h=1 m=15
